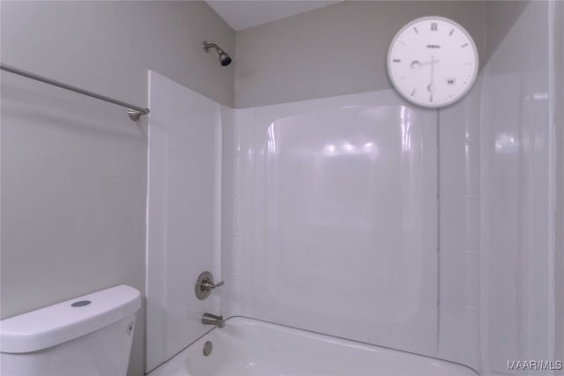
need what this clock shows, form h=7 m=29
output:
h=8 m=30
